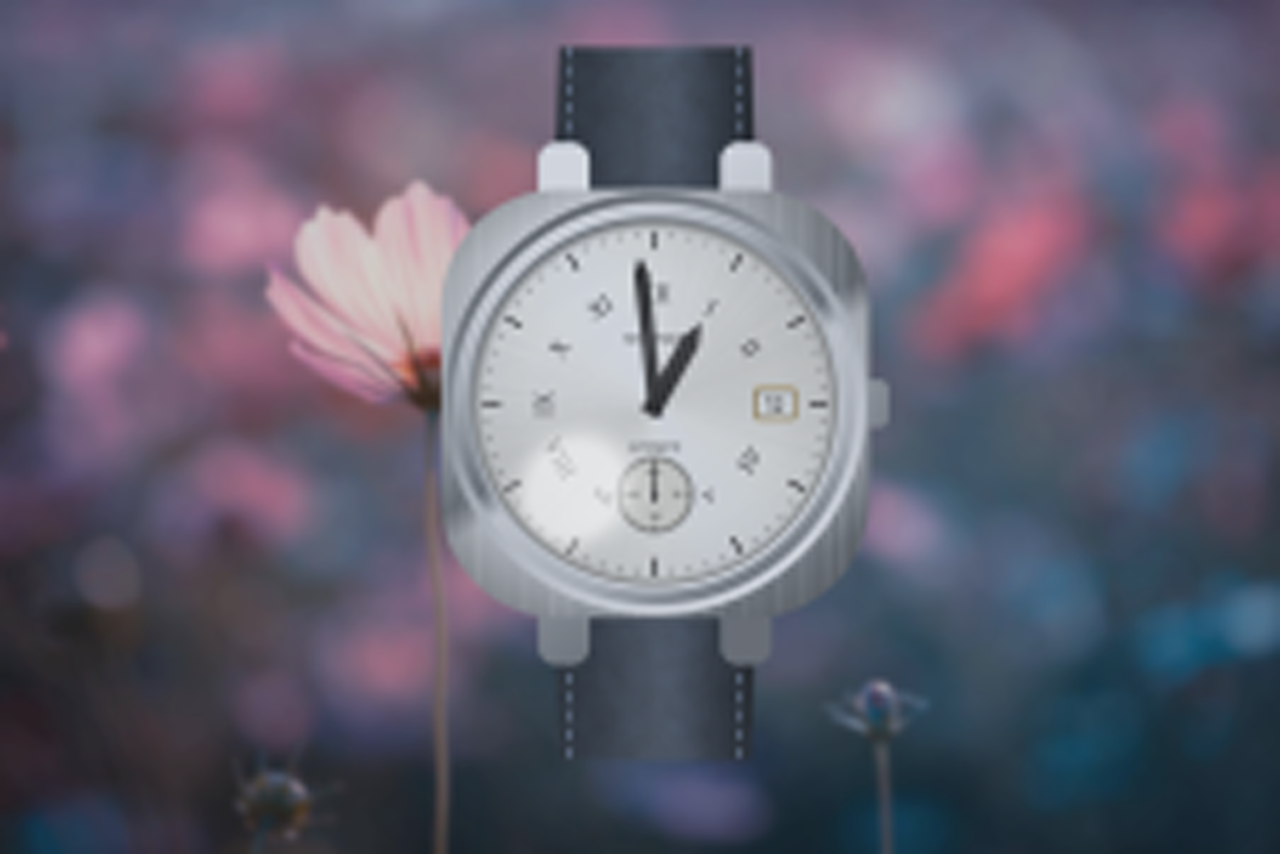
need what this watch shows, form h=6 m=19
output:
h=12 m=59
